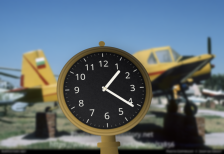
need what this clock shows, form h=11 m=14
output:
h=1 m=21
